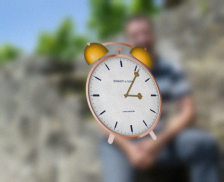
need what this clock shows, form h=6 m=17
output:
h=3 m=6
